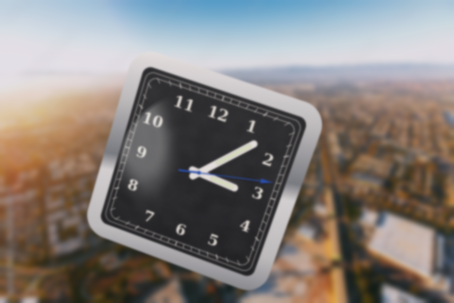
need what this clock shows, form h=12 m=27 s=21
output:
h=3 m=7 s=13
